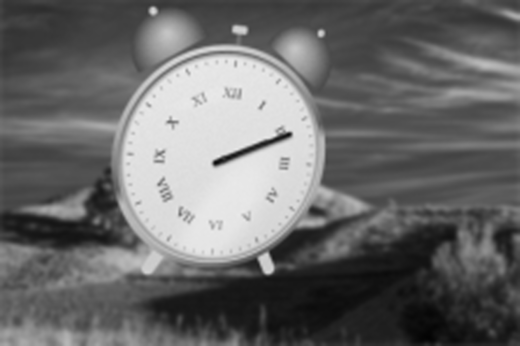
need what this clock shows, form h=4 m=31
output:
h=2 m=11
